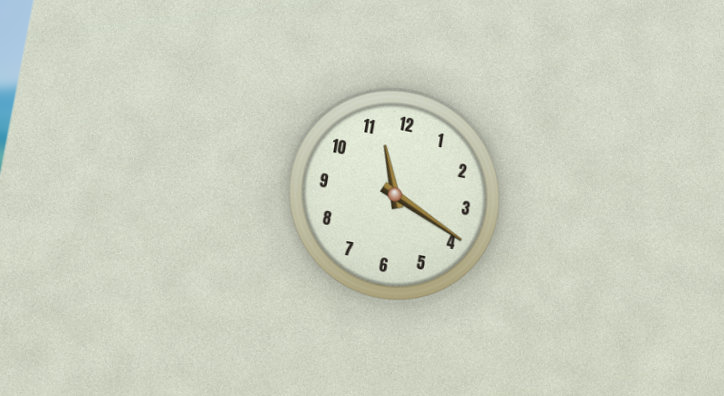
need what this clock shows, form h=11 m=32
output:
h=11 m=19
